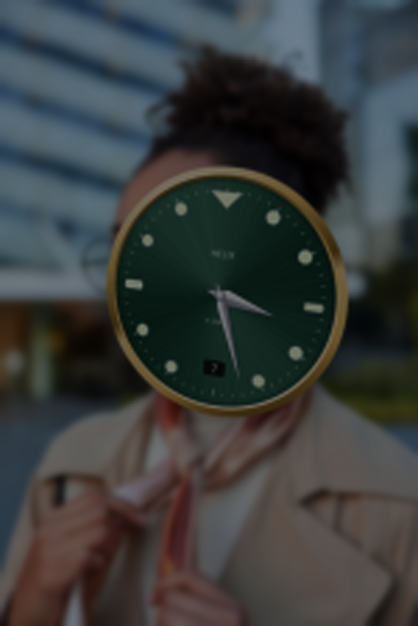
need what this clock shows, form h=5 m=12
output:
h=3 m=27
